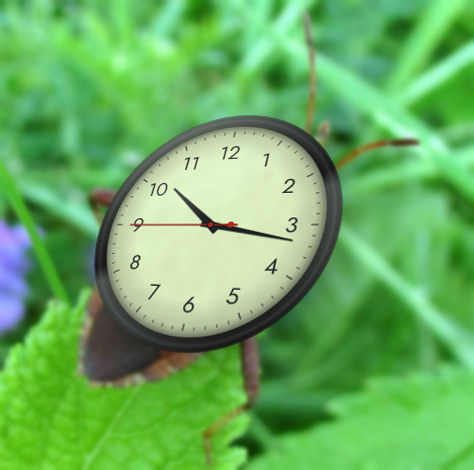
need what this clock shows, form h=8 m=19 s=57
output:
h=10 m=16 s=45
